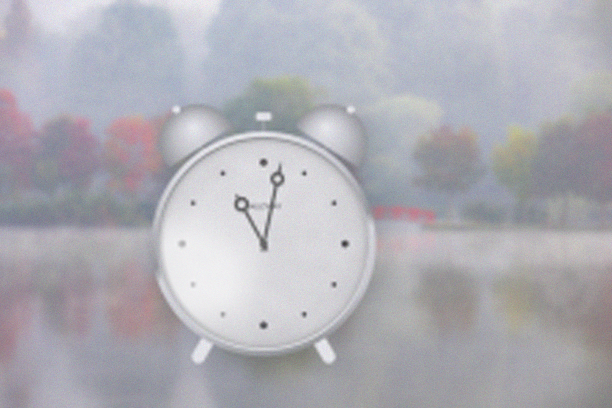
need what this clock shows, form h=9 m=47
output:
h=11 m=2
